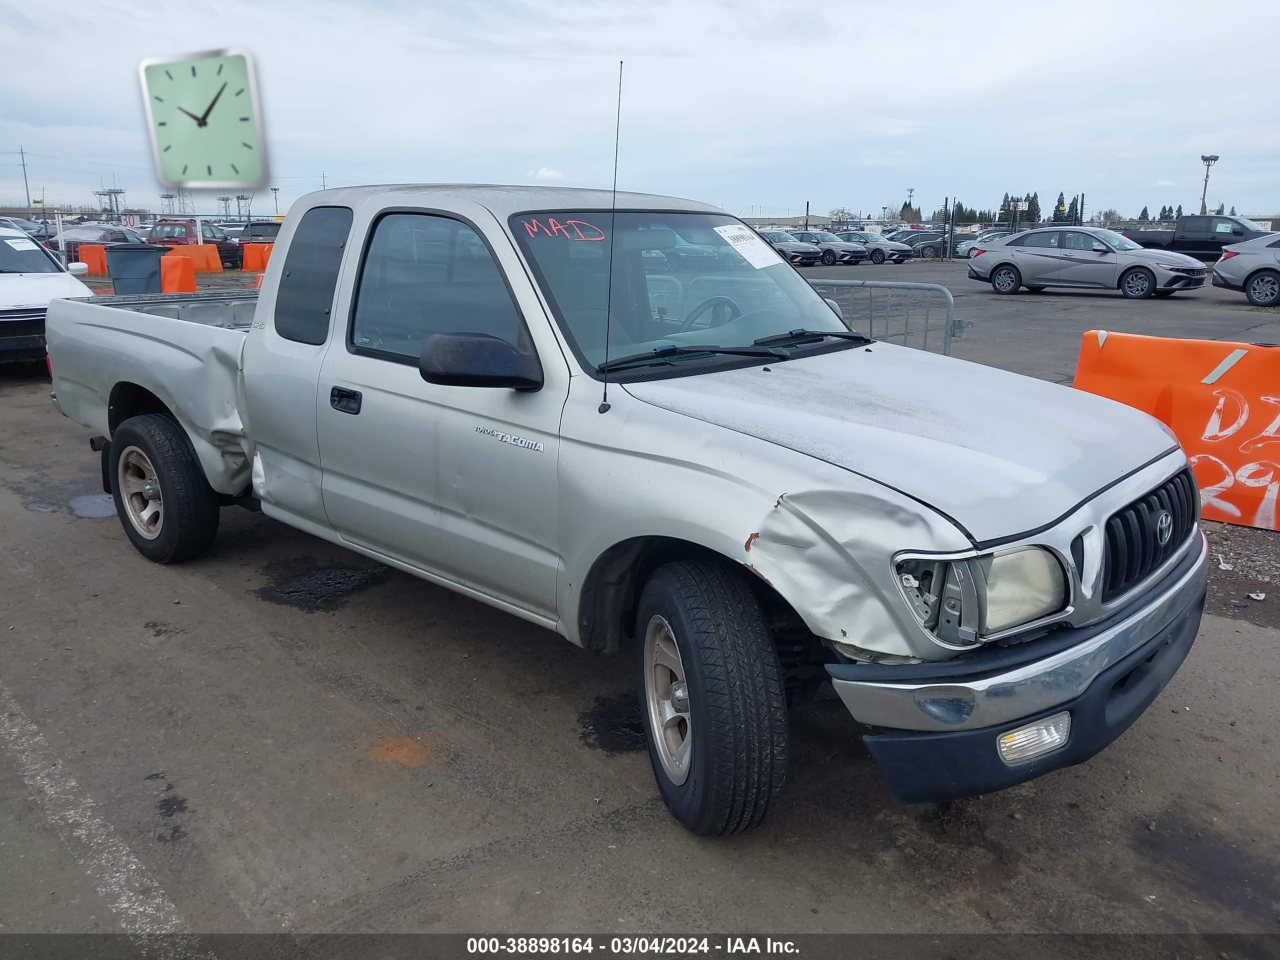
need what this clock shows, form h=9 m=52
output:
h=10 m=7
